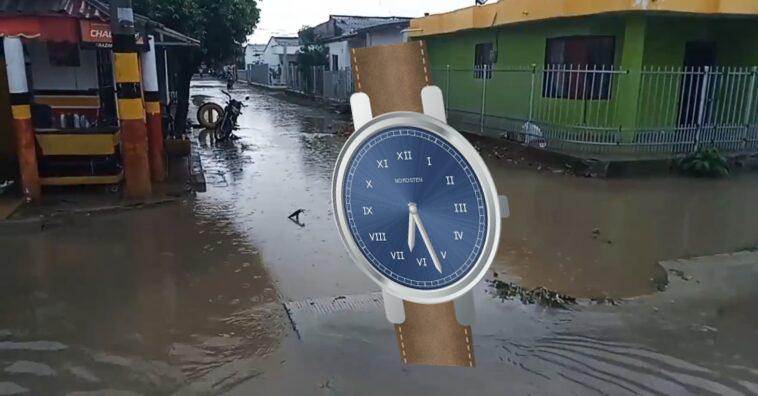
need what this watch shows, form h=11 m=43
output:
h=6 m=27
